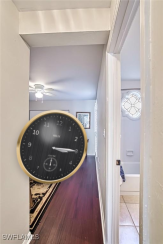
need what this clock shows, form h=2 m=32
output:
h=3 m=15
